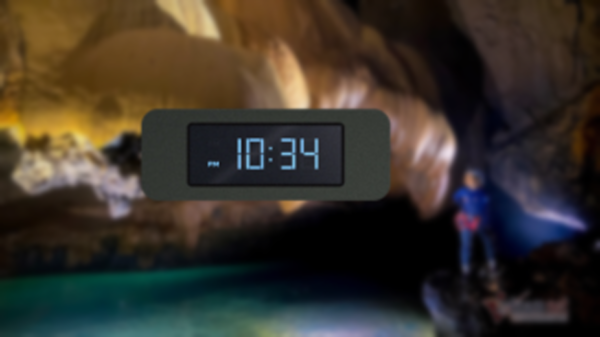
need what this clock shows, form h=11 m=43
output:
h=10 m=34
